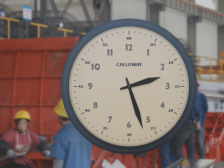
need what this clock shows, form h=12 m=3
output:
h=2 m=27
